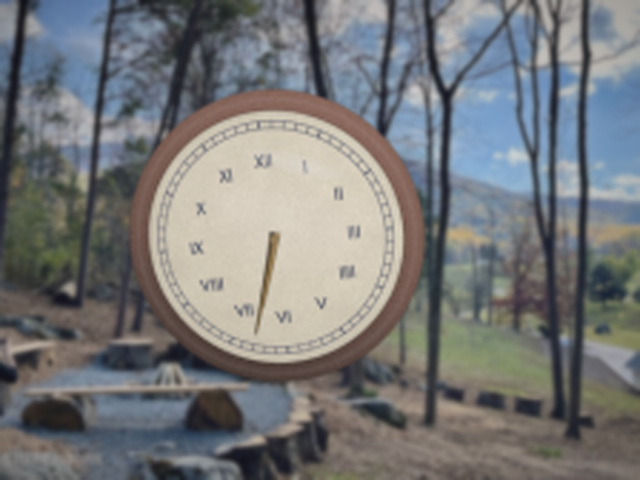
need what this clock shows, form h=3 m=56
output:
h=6 m=33
